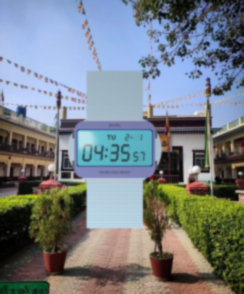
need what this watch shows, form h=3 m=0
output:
h=4 m=35
